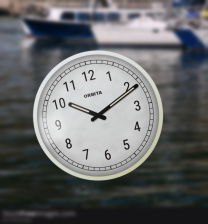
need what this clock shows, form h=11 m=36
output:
h=10 m=11
